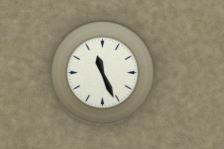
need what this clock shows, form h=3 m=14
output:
h=11 m=26
